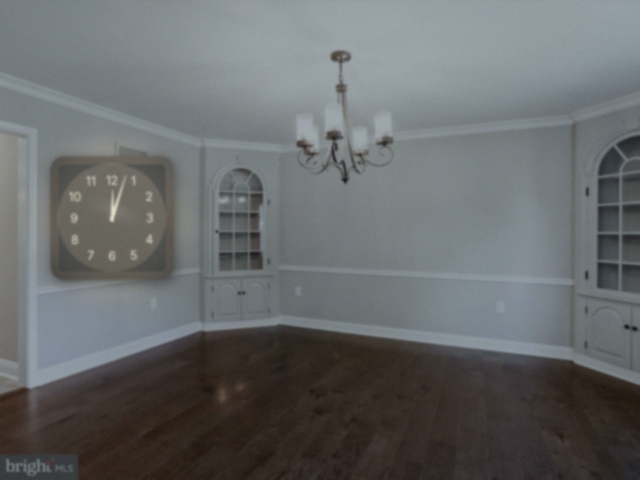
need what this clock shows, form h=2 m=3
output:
h=12 m=3
